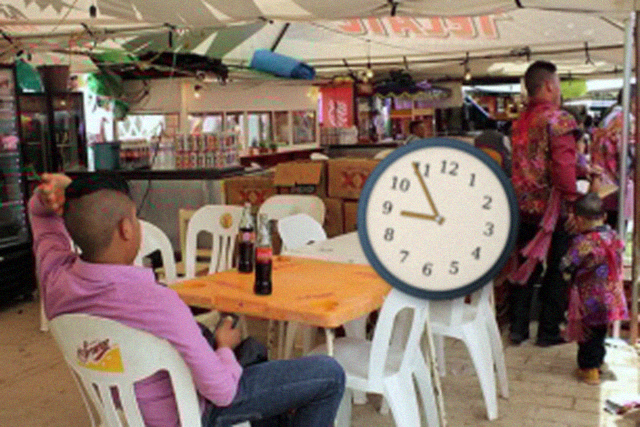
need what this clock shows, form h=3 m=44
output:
h=8 m=54
